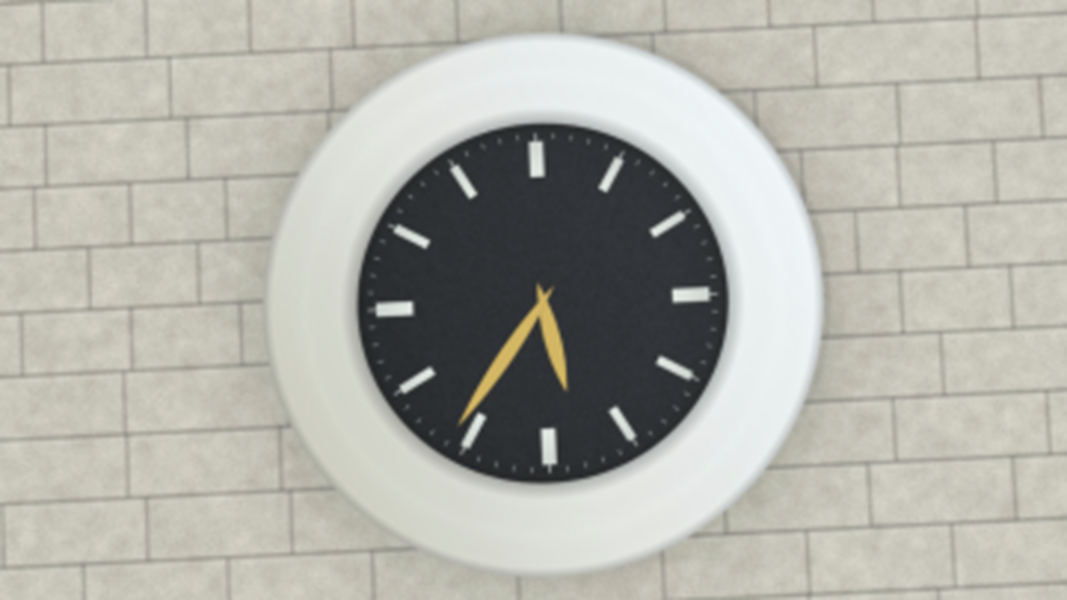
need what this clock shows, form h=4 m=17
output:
h=5 m=36
